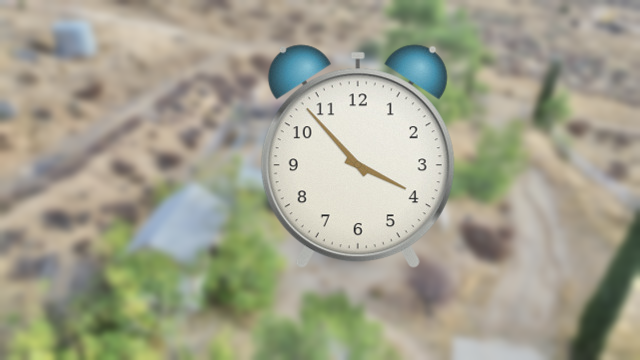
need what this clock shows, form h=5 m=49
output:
h=3 m=53
